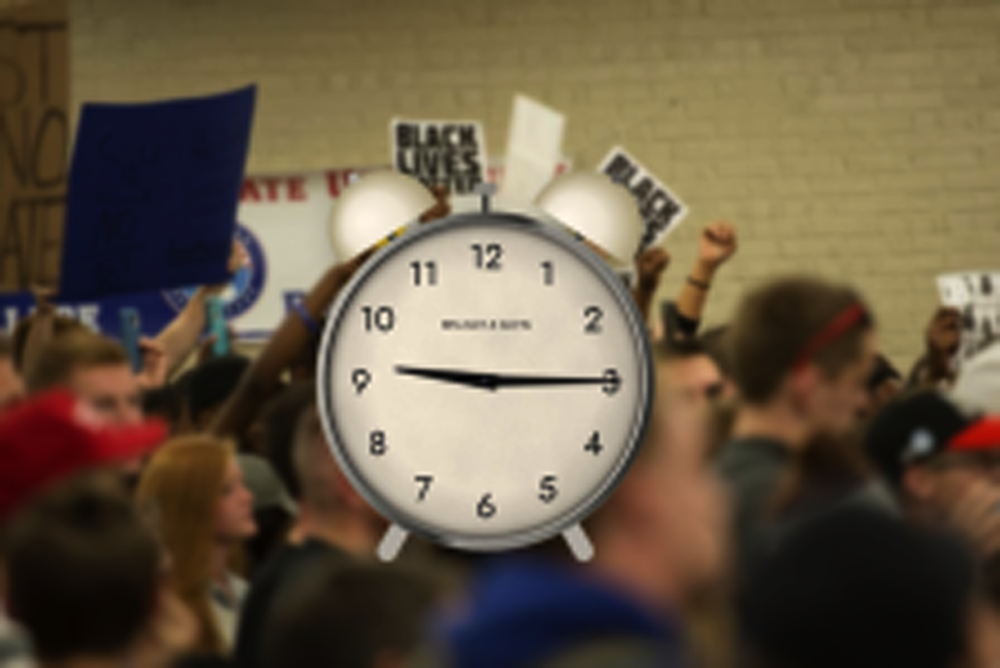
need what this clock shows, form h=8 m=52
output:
h=9 m=15
